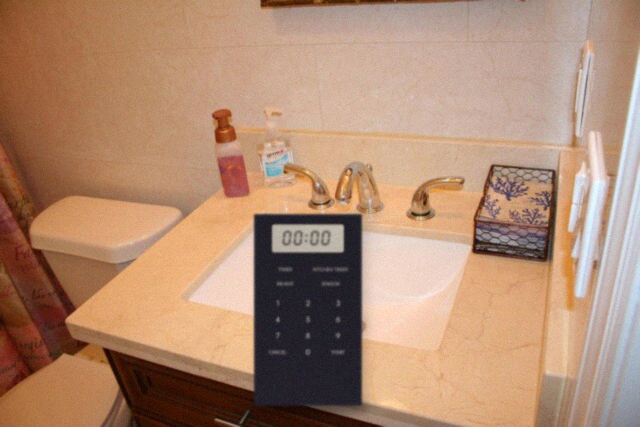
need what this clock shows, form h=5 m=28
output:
h=0 m=0
